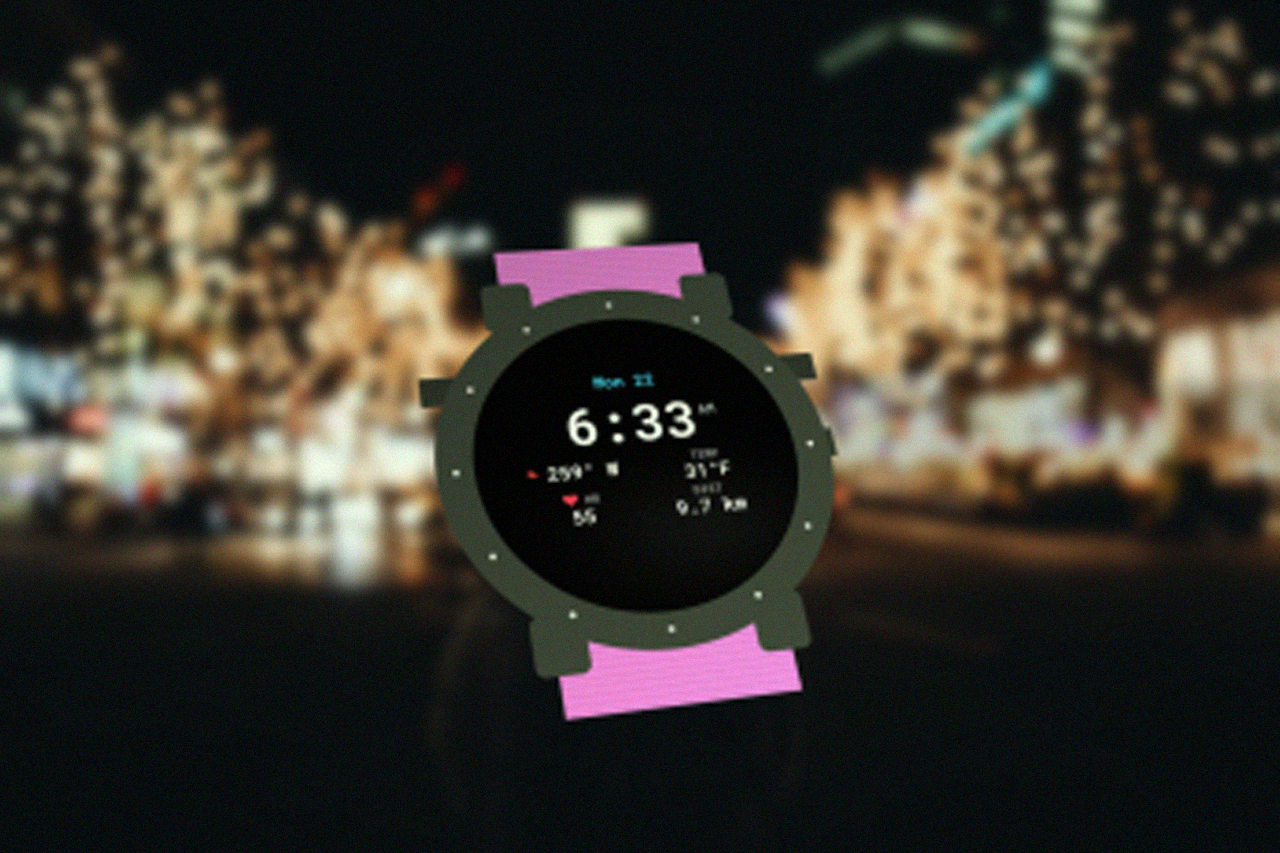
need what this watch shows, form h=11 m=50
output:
h=6 m=33
